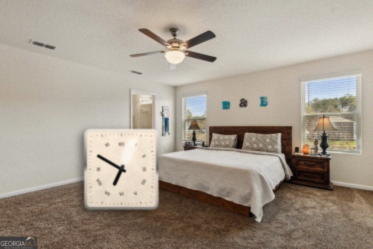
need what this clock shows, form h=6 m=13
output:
h=6 m=50
